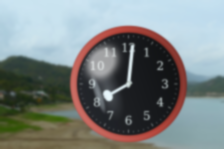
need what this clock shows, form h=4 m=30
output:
h=8 m=1
